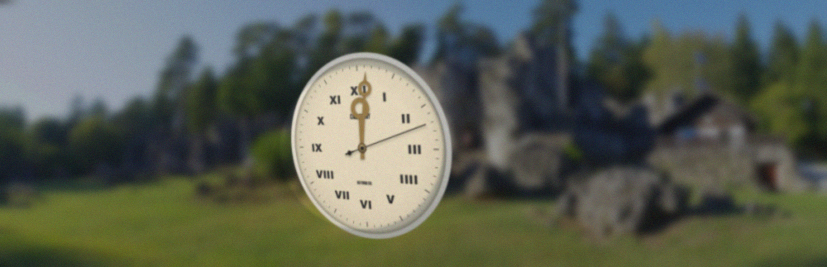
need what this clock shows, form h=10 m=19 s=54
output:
h=12 m=1 s=12
